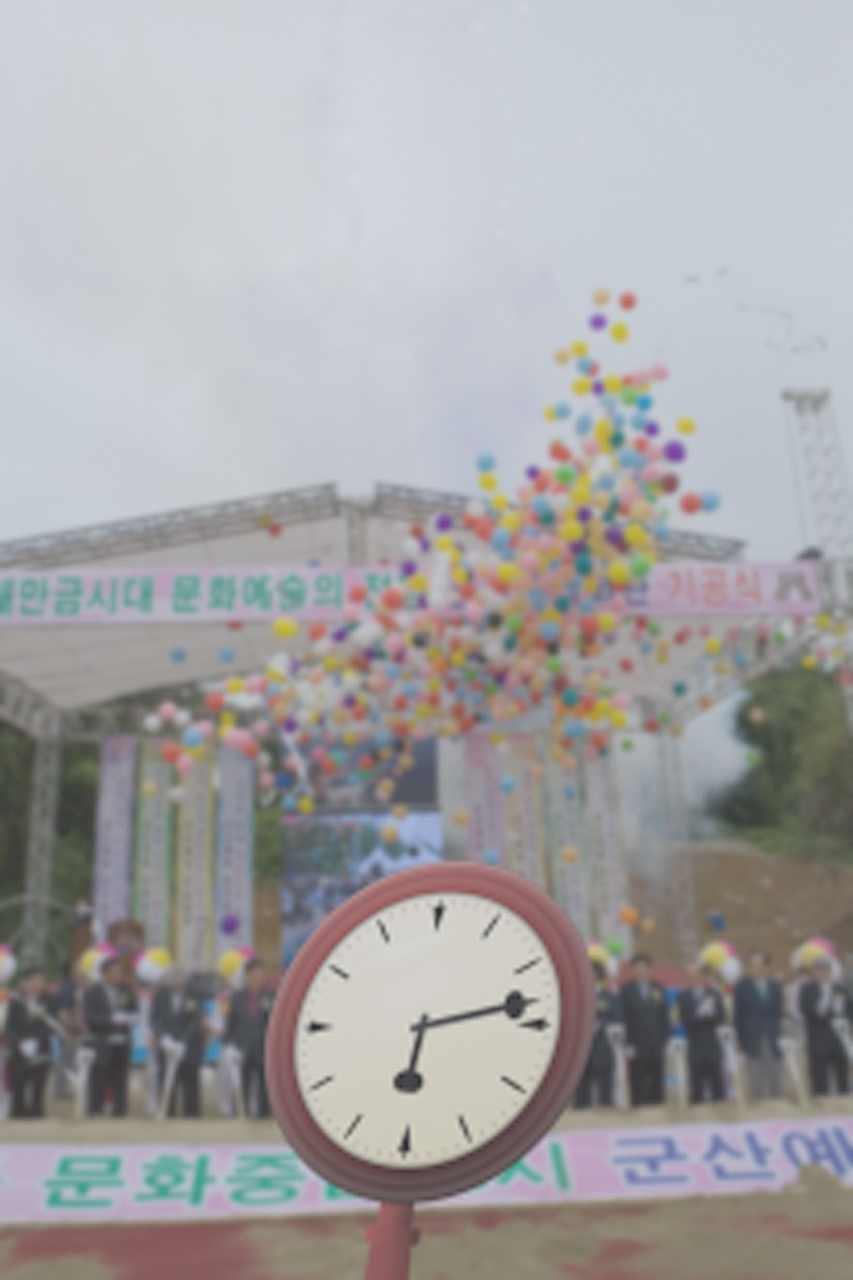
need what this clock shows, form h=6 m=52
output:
h=6 m=13
